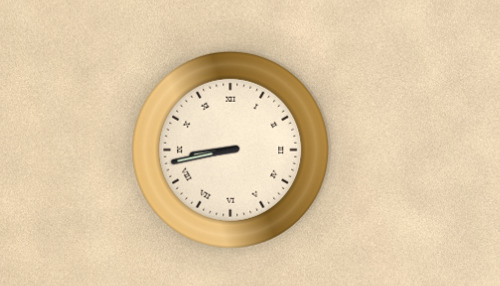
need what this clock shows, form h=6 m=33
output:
h=8 m=43
